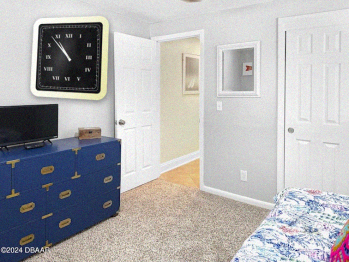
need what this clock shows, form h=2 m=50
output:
h=10 m=53
